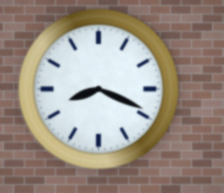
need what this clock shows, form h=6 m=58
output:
h=8 m=19
